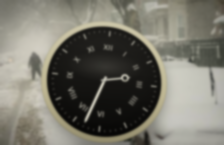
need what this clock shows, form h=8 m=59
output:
h=2 m=33
